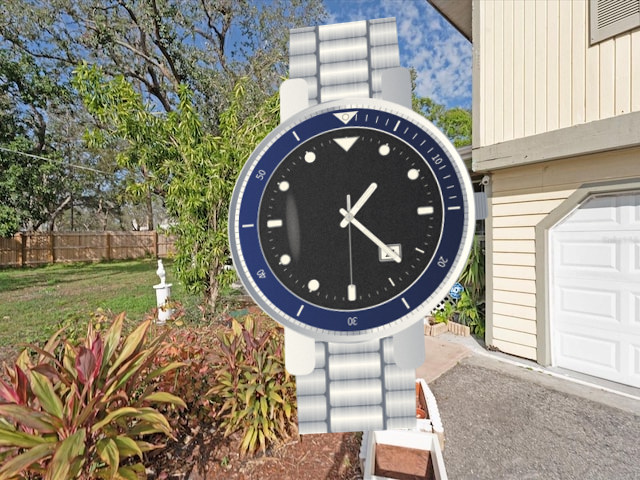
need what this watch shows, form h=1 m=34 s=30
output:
h=1 m=22 s=30
